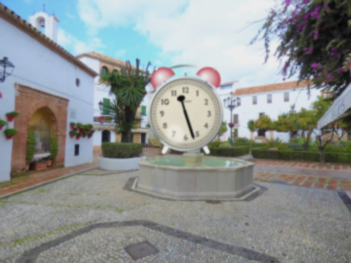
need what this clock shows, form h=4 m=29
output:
h=11 m=27
